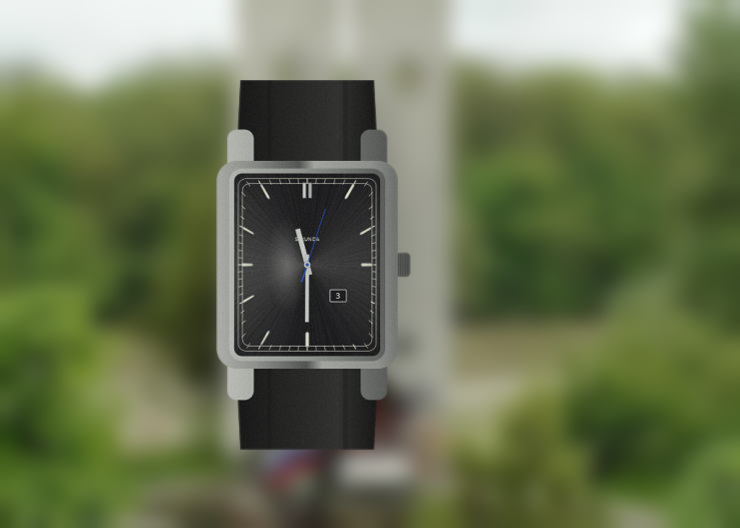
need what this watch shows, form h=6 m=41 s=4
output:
h=11 m=30 s=3
